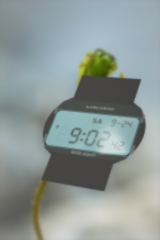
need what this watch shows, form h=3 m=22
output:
h=9 m=2
